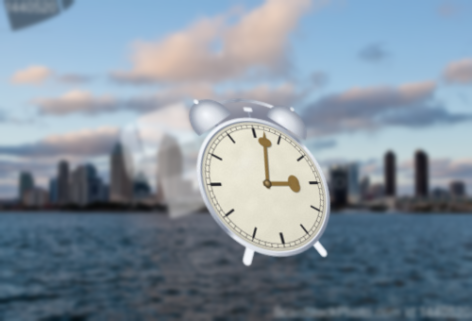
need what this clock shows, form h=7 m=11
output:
h=3 m=2
